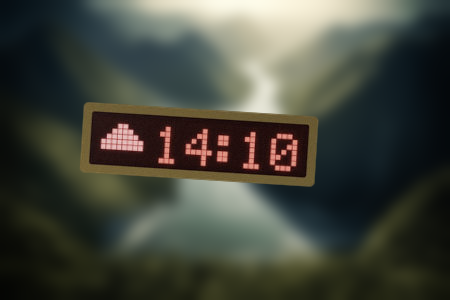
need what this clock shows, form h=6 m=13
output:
h=14 m=10
